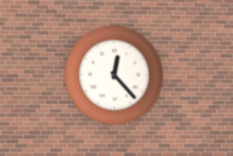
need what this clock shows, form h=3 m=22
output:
h=12 m=23
